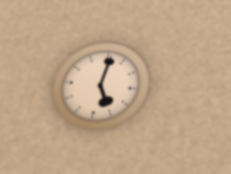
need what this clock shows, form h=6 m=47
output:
h=5 m=1
